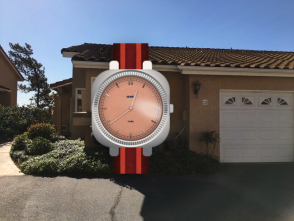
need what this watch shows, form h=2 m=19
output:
h=12 m=39
